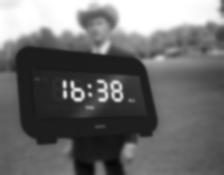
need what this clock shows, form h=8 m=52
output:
h=16 m=38
